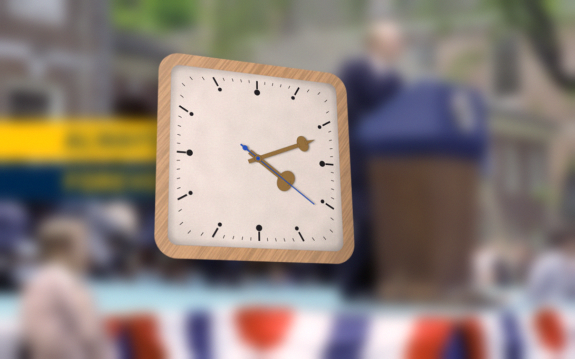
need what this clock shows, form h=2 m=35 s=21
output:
h=4 m=11 s=21
